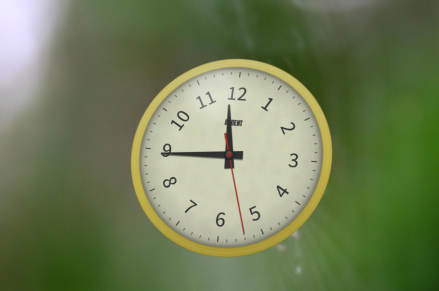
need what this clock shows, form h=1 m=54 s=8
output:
h=11 m=44 s=27
